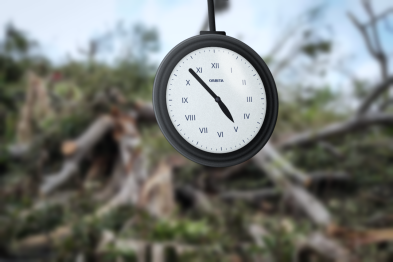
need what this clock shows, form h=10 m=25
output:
h=4 m=53
